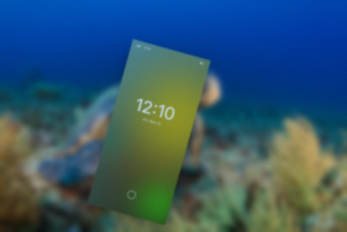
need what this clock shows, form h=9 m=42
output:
h=12 m=10
